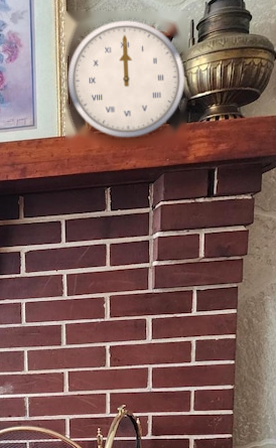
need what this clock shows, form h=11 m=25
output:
h=12 m=0
